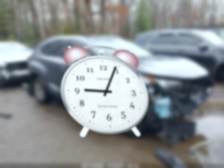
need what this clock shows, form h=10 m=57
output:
h=9 m=4
